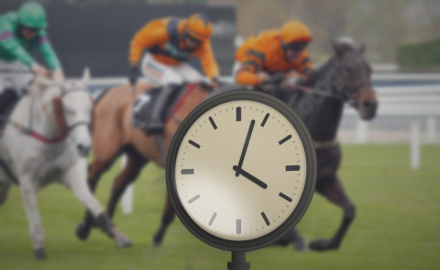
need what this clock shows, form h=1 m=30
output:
h=4 m=3
